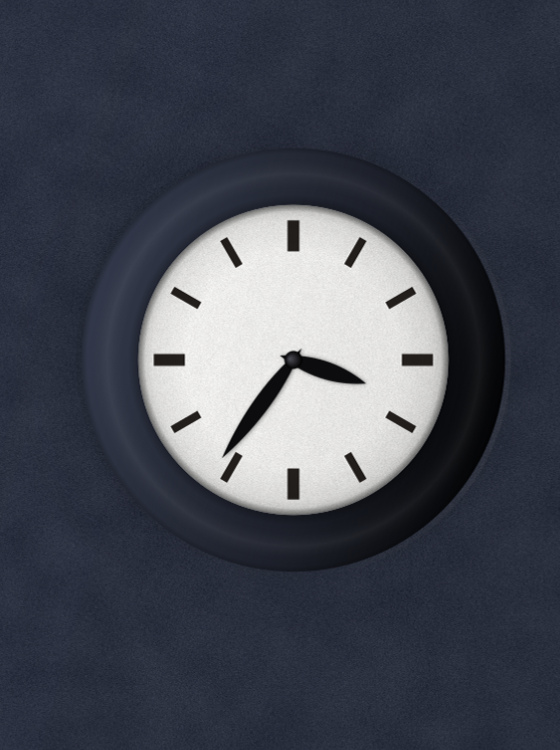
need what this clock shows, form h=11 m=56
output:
h=3 m=36
